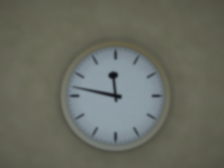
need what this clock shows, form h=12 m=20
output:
h=11 m=47
